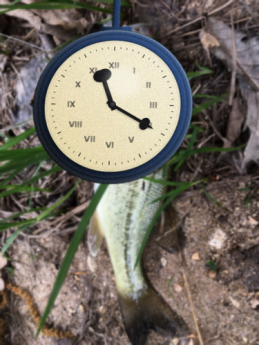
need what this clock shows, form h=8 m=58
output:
h=11 m=20
